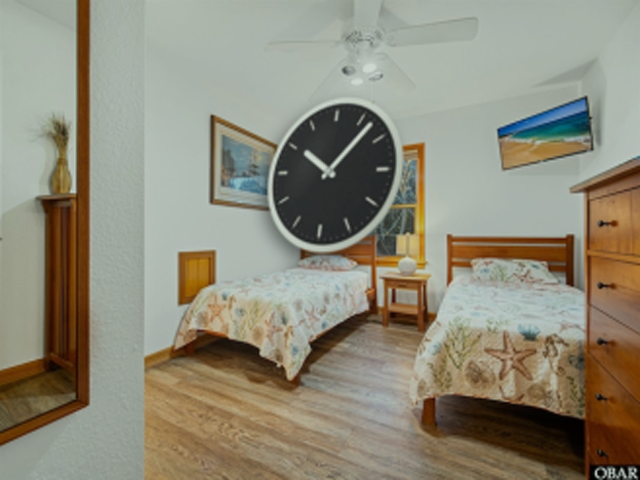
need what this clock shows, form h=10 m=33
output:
h=10 m=7
